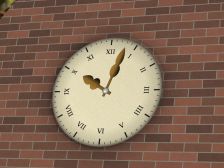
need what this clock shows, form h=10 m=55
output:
h=10 m=3
